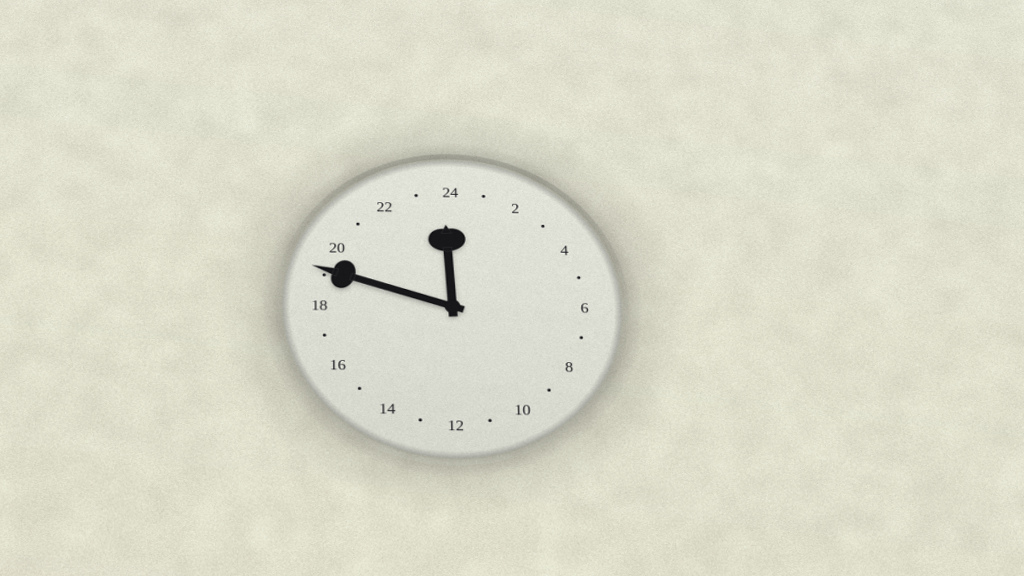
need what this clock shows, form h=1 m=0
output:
h=23 m=48
